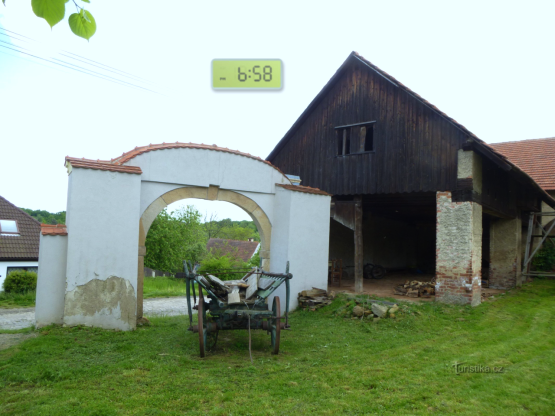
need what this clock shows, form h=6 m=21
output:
h=6 m=58
